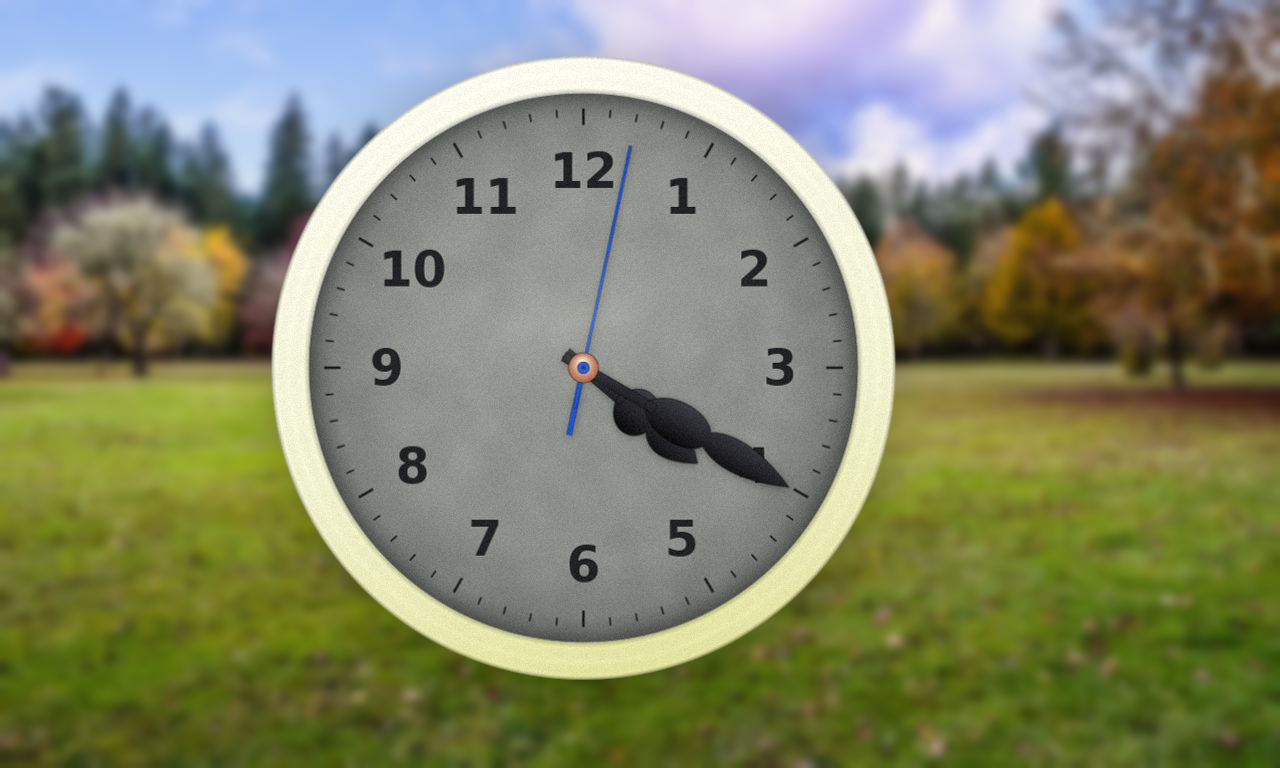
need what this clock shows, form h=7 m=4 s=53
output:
h=4 m=20 s=2
